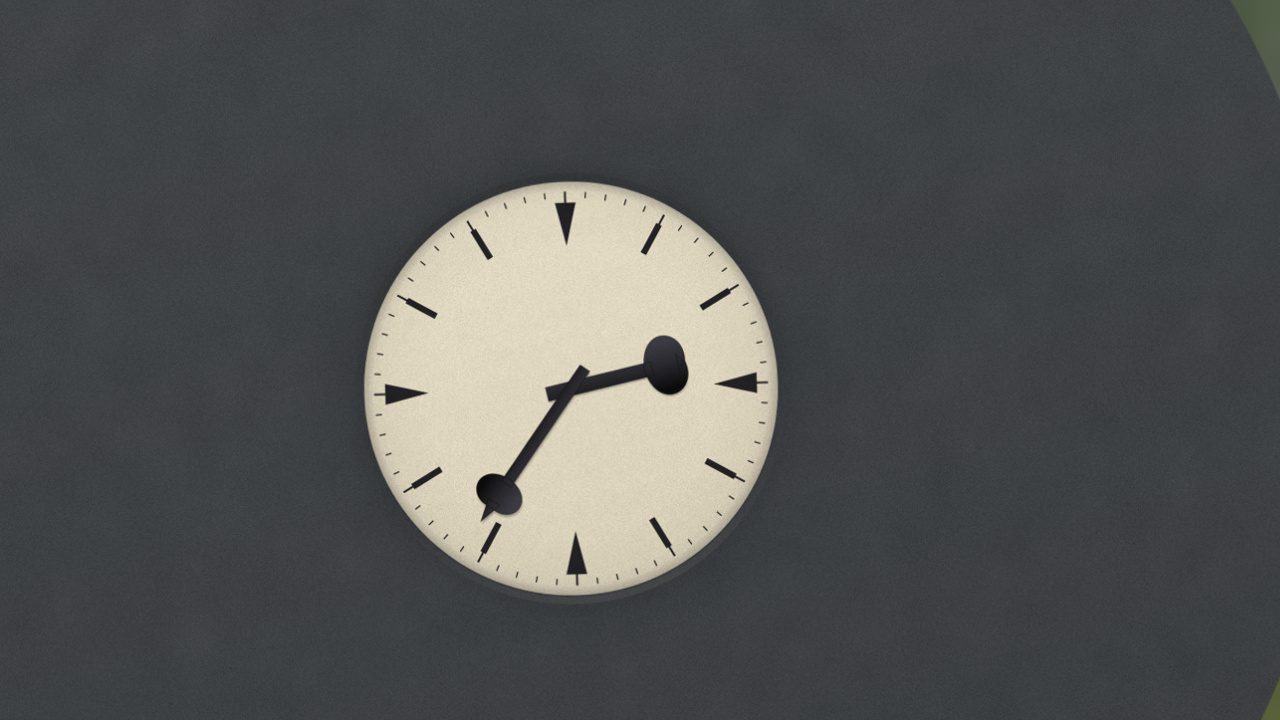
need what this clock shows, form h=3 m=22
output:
h=2 m=36
